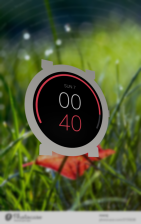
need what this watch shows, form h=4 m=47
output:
h=0 m=40
